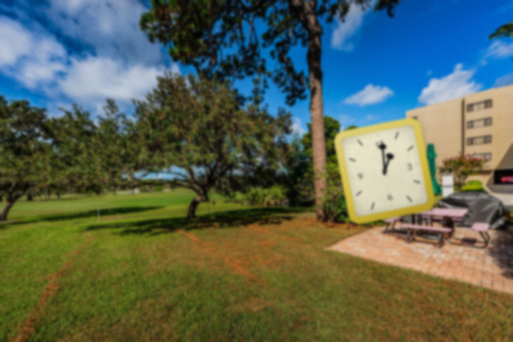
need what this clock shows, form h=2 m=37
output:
h=1 m=1
